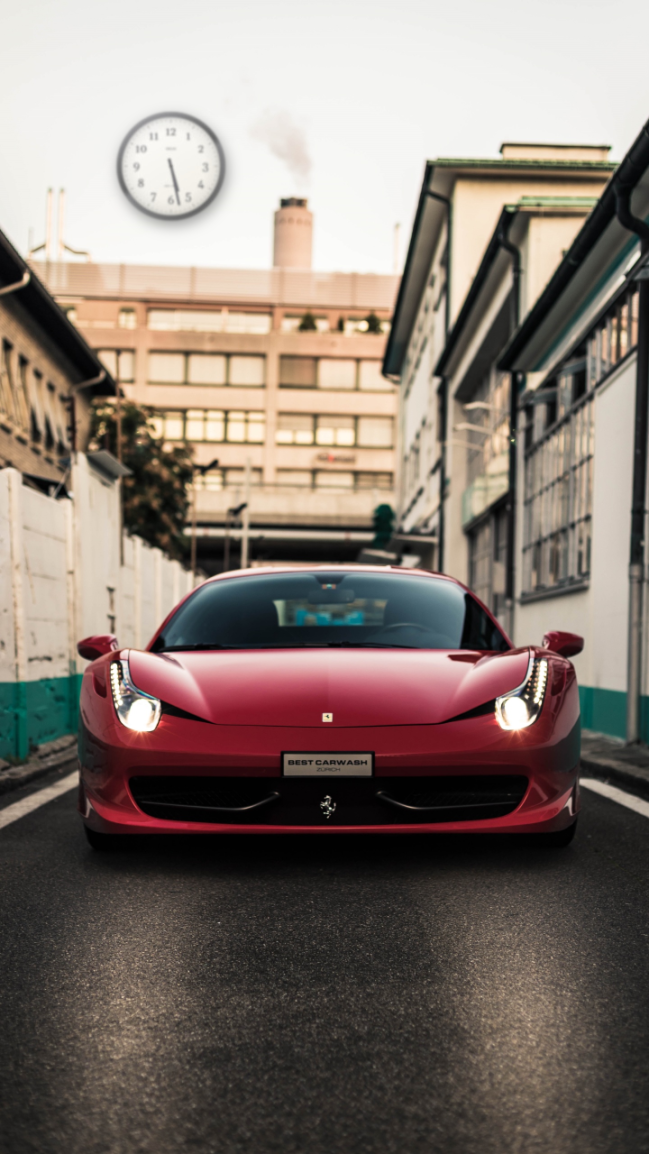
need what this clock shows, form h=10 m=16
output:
h=5 m=28
